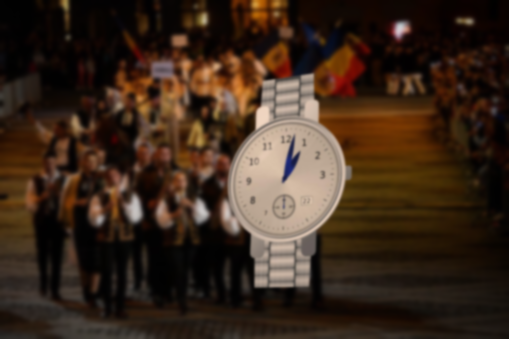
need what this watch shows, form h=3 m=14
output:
h=1 m=2
